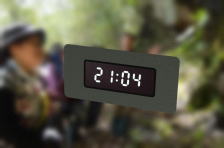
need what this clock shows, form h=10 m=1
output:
h=21 m=4
